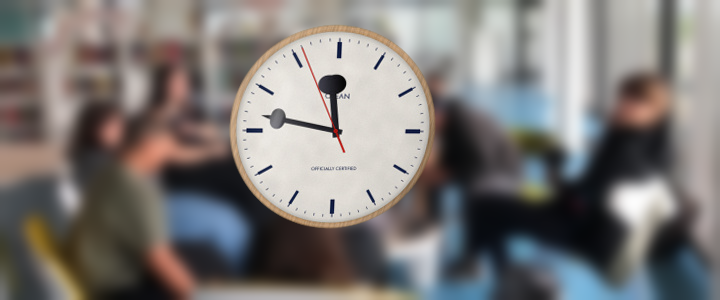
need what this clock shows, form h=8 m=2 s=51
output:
h=11 m=46 s=56
